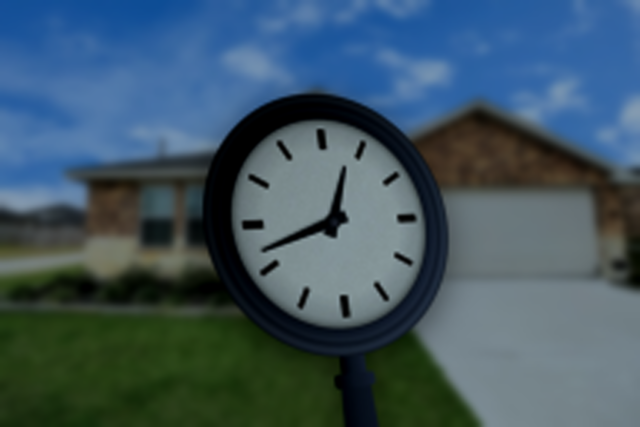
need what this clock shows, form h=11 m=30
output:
h=12 m=42
